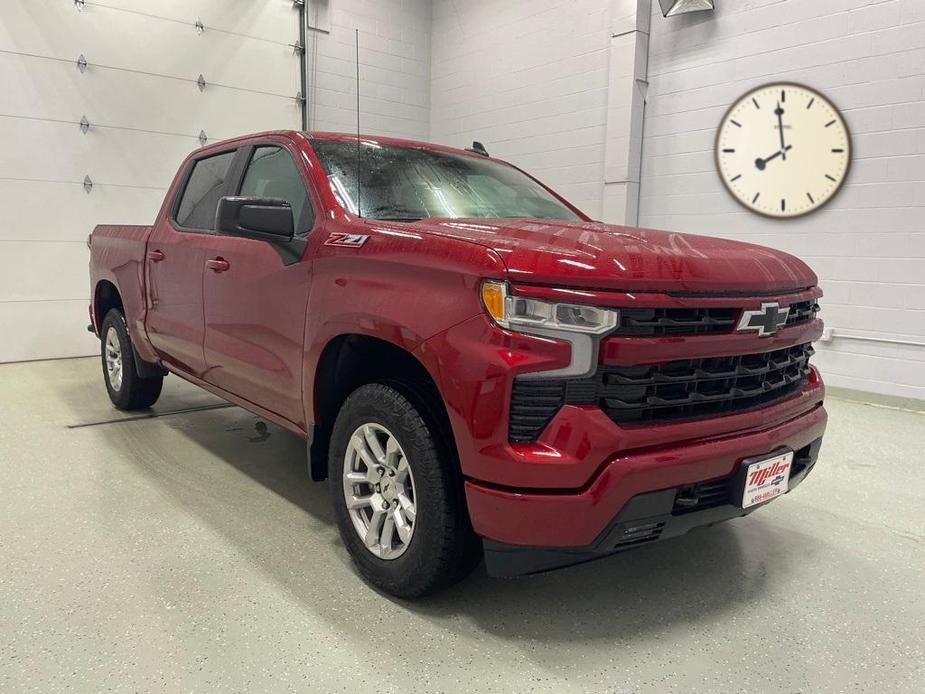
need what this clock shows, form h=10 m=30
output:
h=7 m=59
